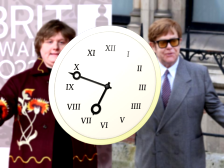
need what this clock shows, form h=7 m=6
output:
h=6 m=48
